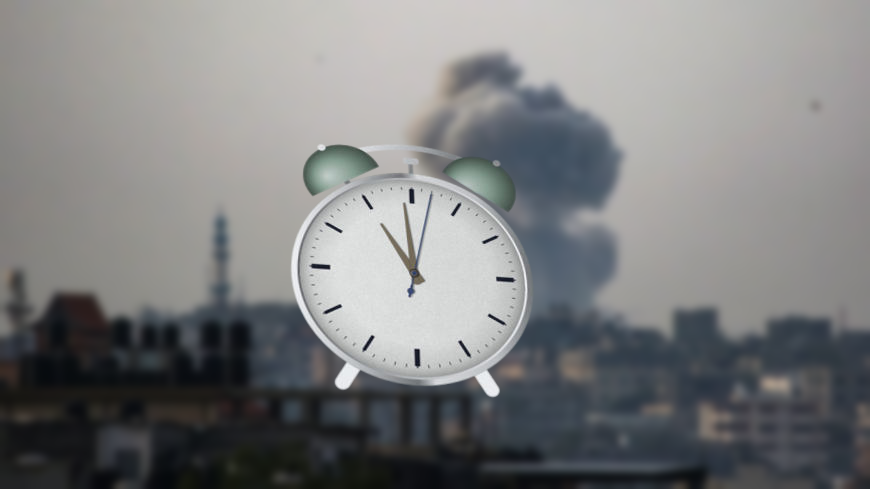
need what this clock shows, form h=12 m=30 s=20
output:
h=10 m=59 s=2
